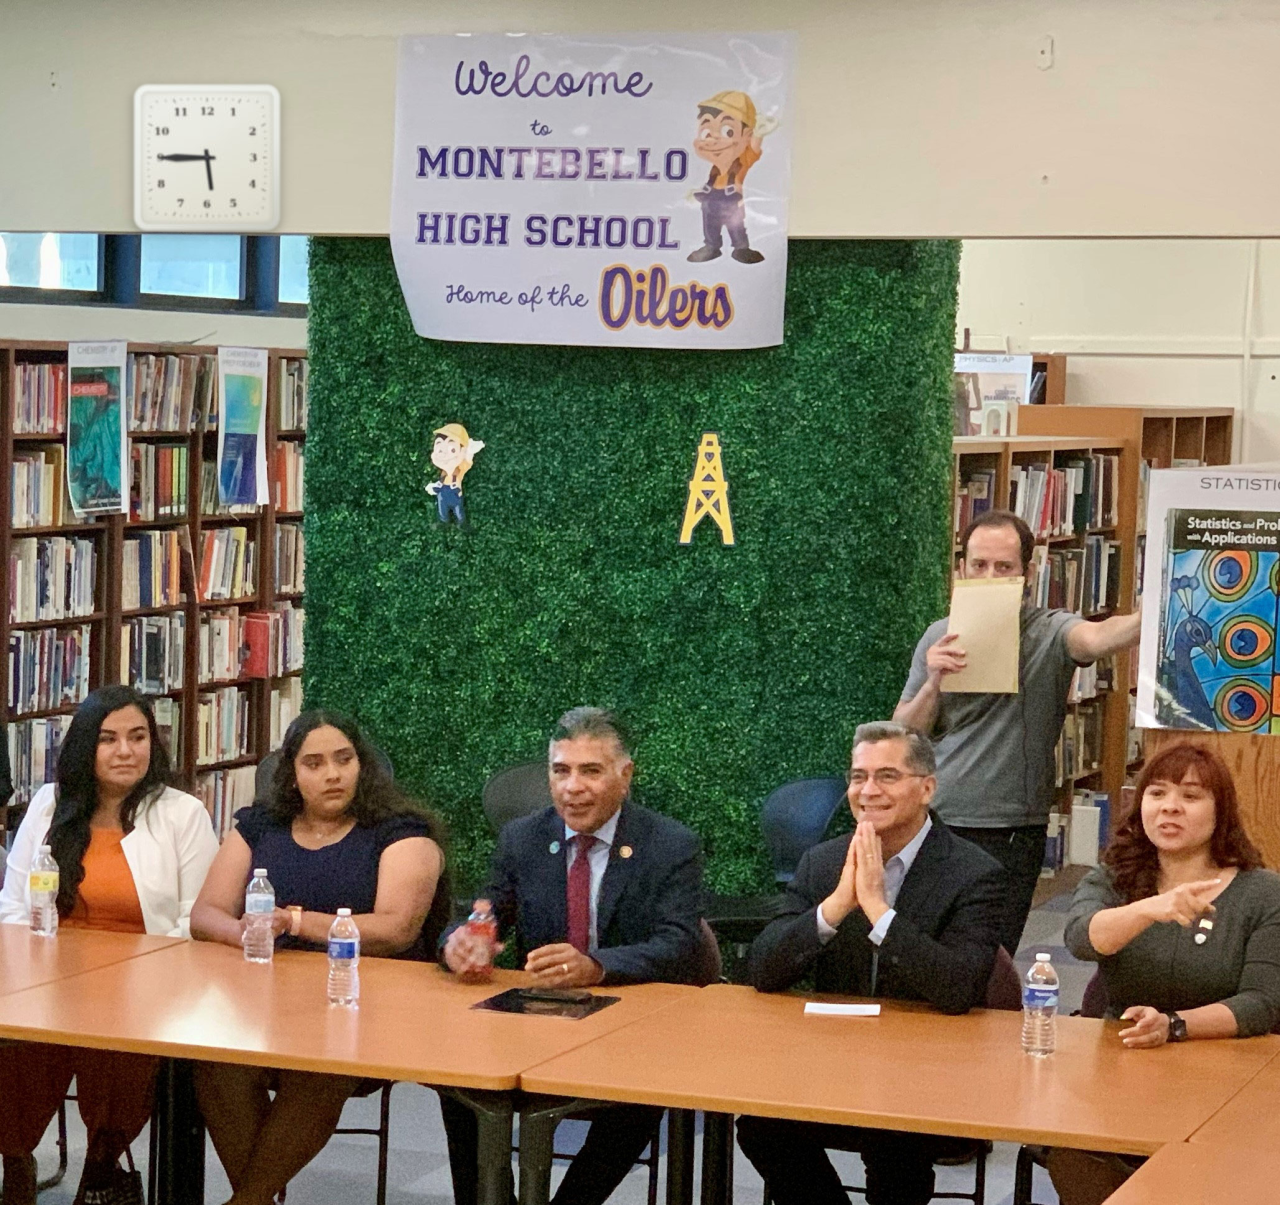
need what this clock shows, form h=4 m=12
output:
h=5 m=45
